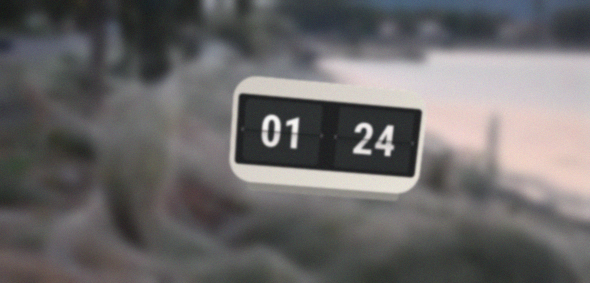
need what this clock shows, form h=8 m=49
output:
h=1 m=24
